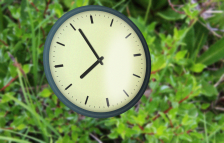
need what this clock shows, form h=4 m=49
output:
h=7 m=56
